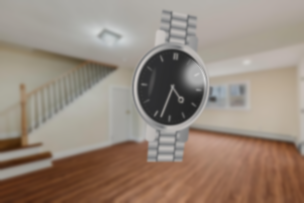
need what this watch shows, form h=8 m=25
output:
h=4 m=33
